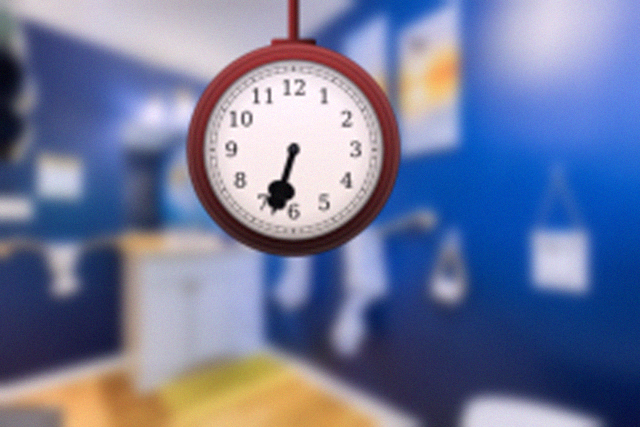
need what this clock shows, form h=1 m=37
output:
h=6 m=33
